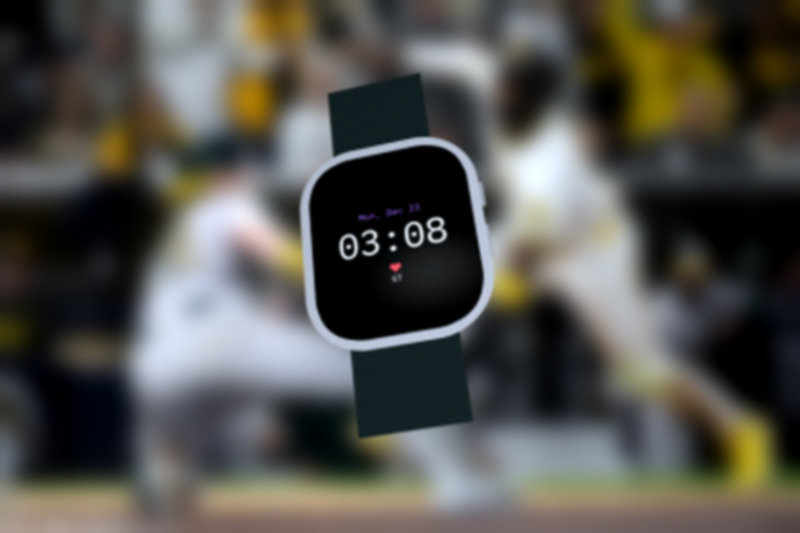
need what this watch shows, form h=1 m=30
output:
h=3 m=8
